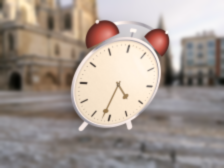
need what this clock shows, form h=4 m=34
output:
h=4 m=32
